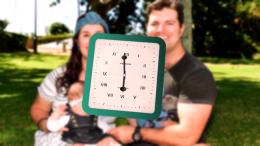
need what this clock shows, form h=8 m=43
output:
h=5 m=59
